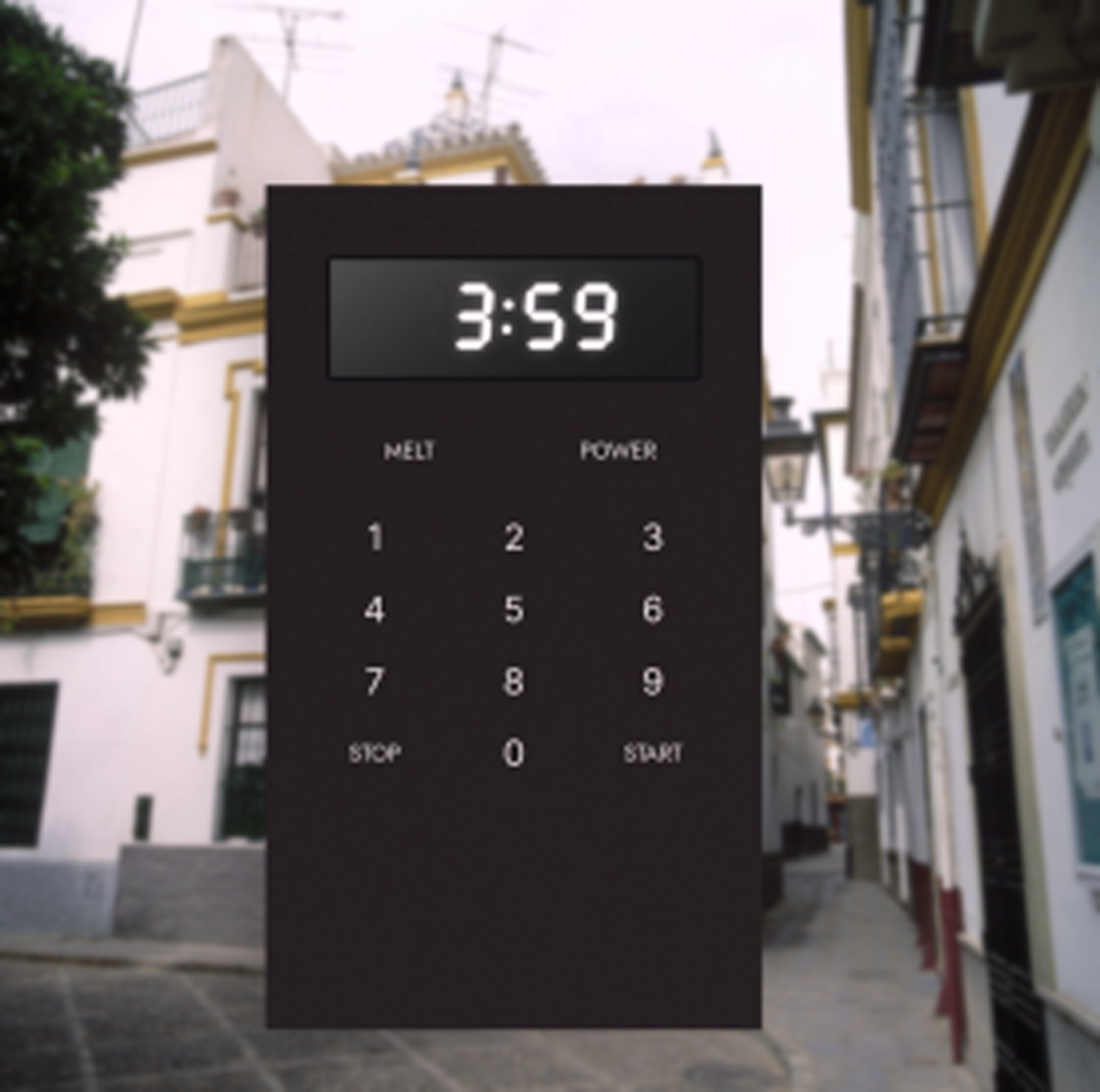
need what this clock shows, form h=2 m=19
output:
h=3 m=59
